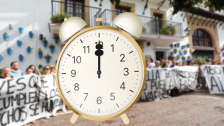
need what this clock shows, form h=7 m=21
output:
h=12 m=0
